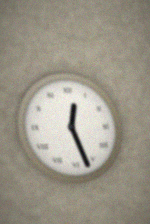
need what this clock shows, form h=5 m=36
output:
h=12 m=27
